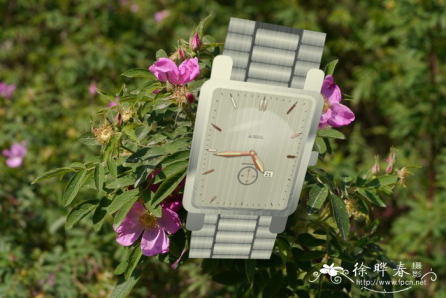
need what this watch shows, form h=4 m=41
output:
h=4 m=44
